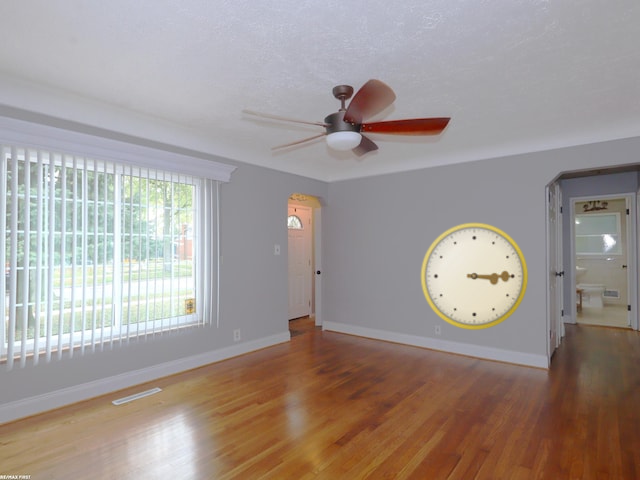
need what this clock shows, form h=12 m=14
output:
h=3 m=15
